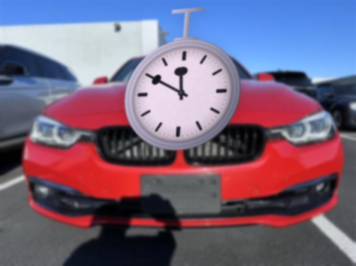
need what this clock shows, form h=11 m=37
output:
h=11 m=50
